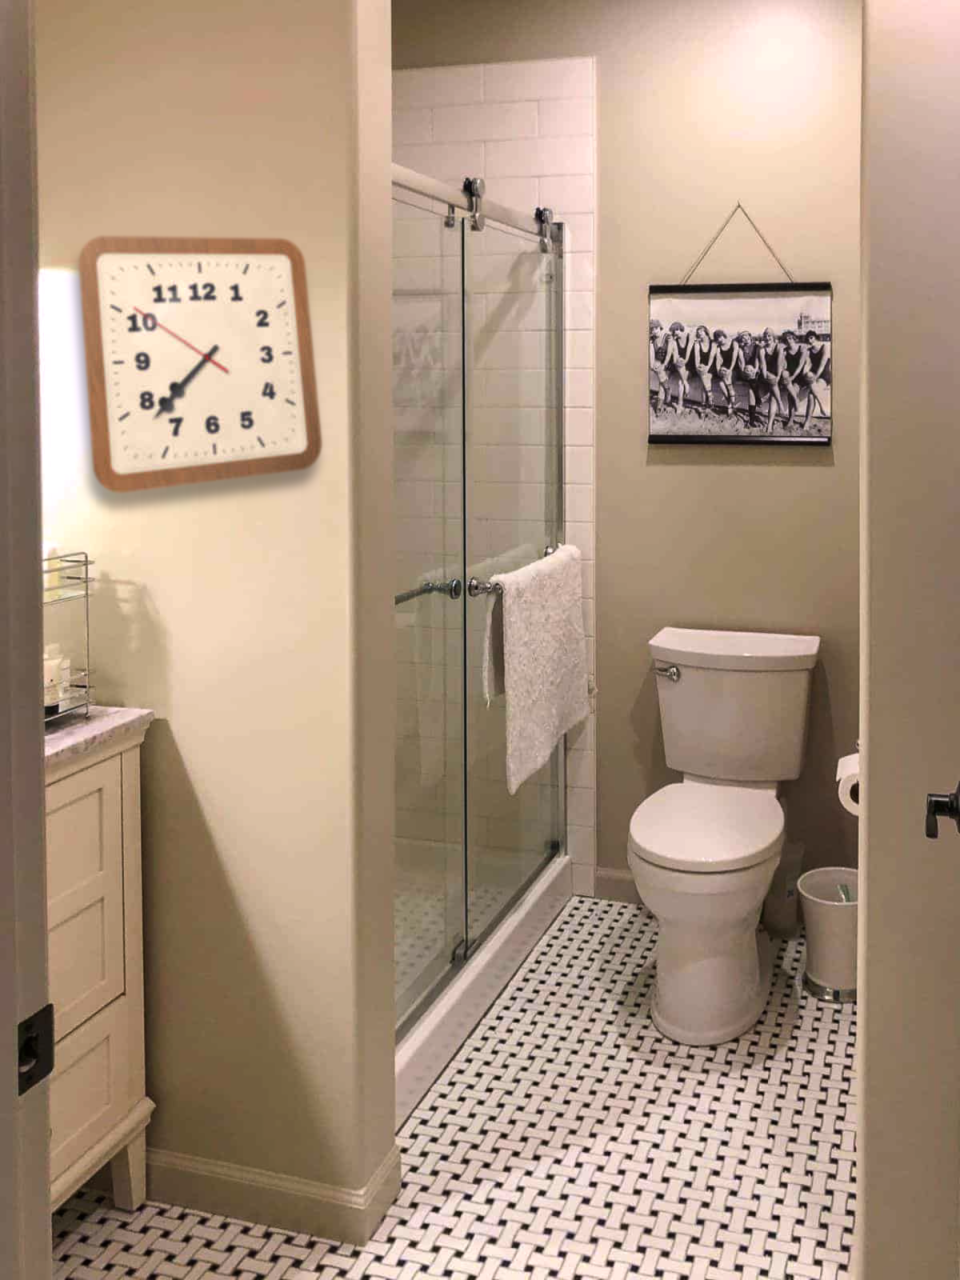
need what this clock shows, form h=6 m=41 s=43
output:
h=7 m=37 s=51
